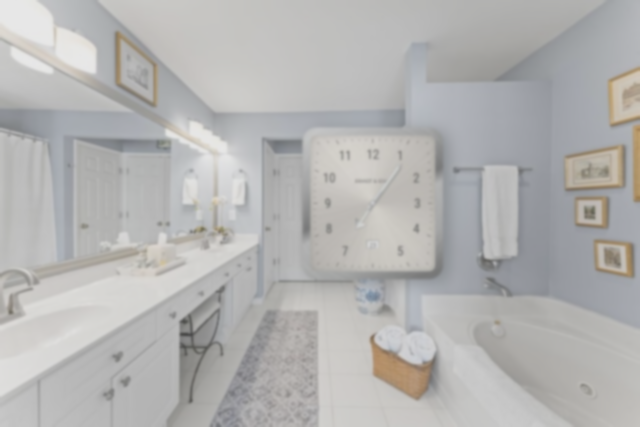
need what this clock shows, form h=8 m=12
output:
h=7 m=6
